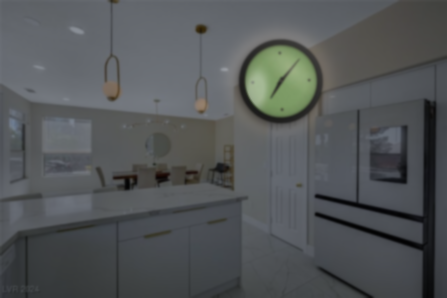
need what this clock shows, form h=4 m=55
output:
h=7 m=7
